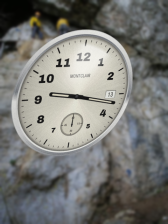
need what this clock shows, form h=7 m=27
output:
h=9 m=17
